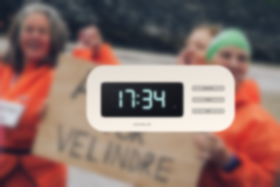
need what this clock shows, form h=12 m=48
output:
h=17 m=34
